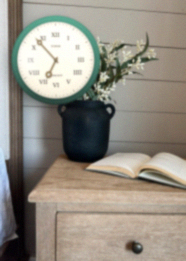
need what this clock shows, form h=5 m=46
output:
h=6 m=53
